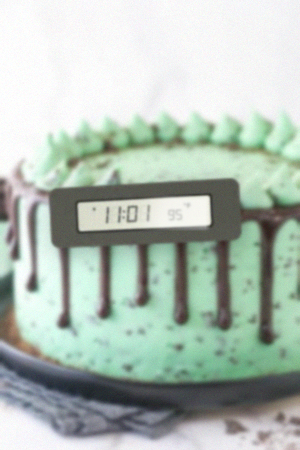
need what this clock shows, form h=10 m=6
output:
h=11 m=1
